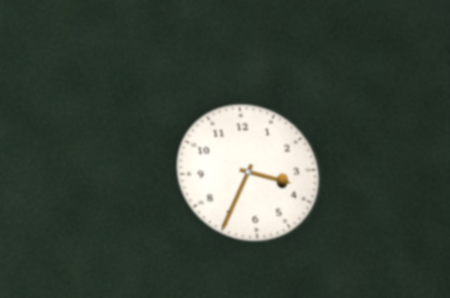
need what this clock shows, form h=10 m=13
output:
h=3 m=35
